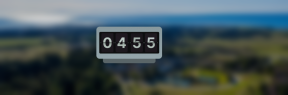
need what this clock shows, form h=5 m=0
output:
h=4 m=55
